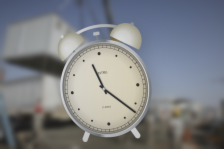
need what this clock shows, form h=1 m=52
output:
h=11 m=22
